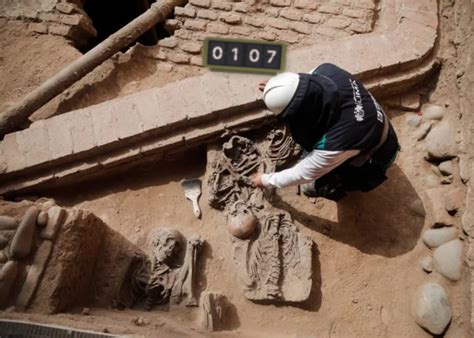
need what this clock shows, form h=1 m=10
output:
h=1 m=7
